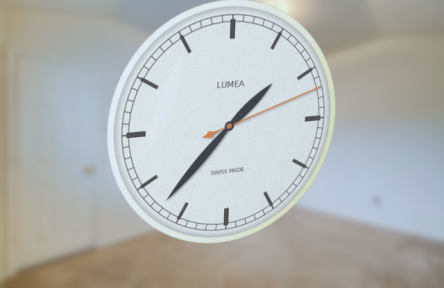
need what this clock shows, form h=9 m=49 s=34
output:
h=1 m=37 s=12
